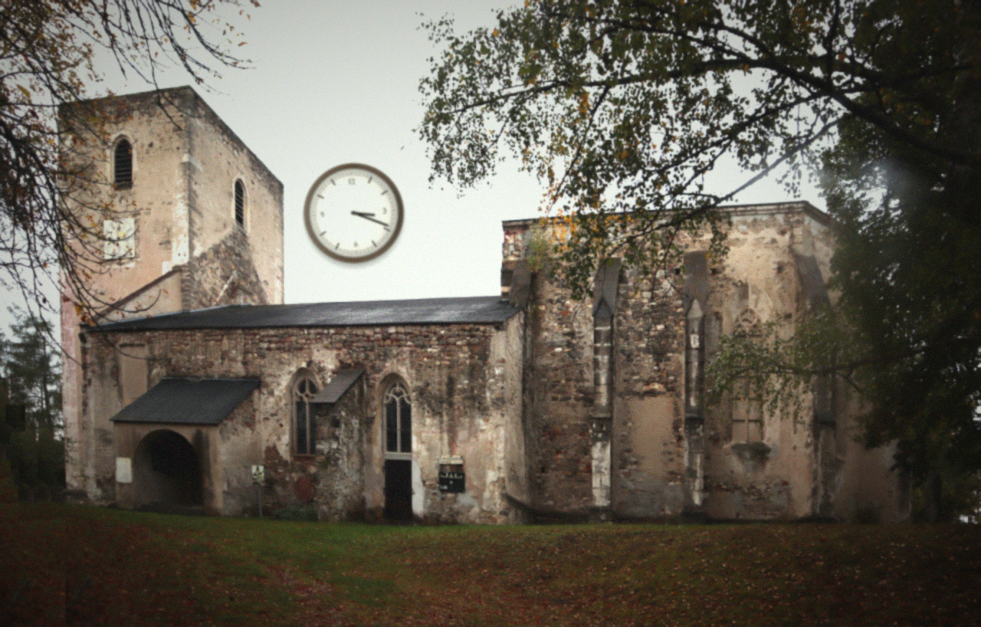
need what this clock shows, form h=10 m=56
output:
h=3 m=19
